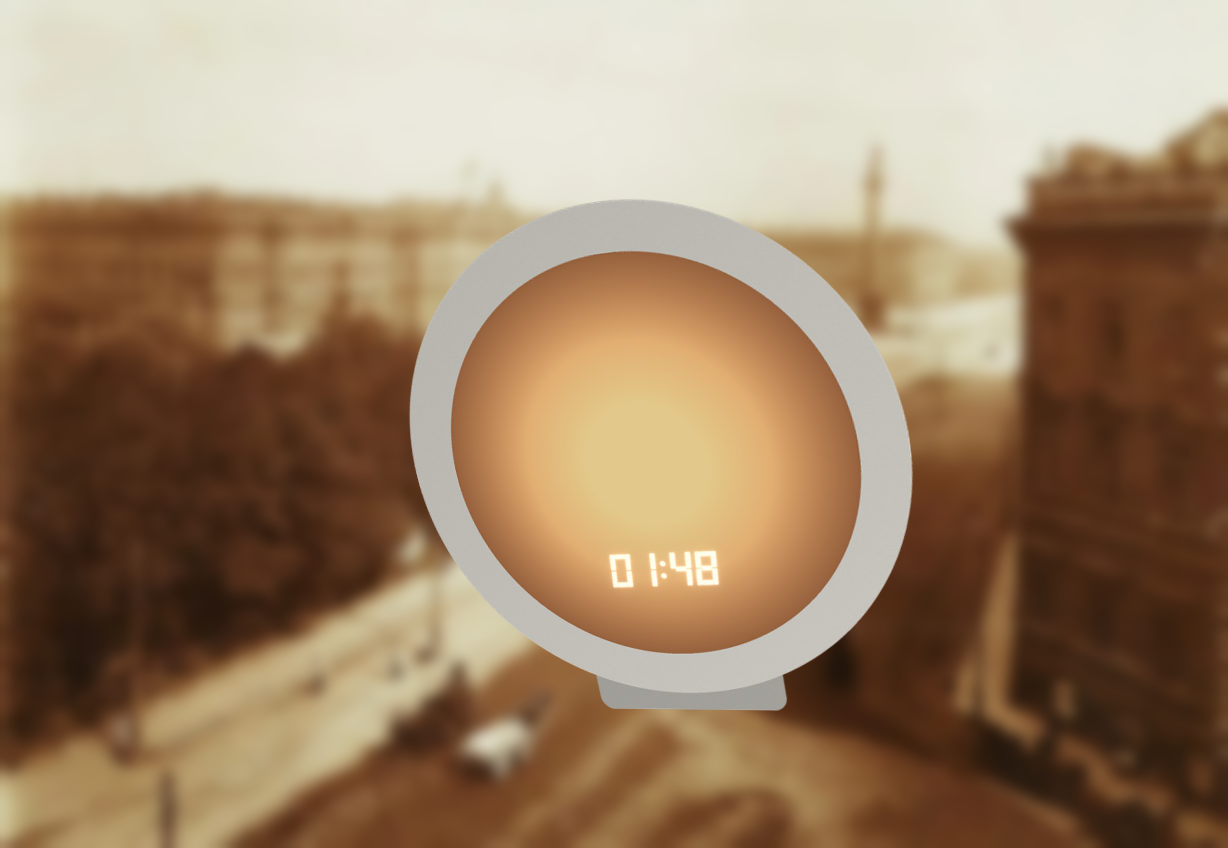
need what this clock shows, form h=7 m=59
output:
h=1 m=48
